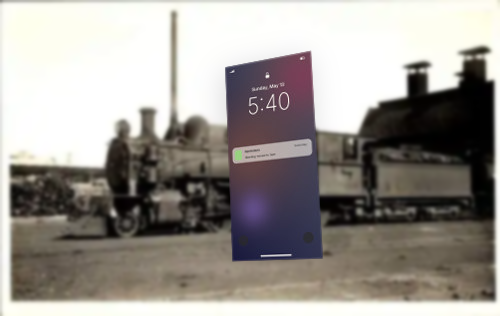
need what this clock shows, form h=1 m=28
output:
h=5 m=40
